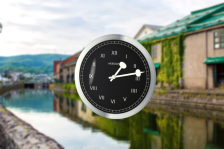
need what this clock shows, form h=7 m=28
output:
h=1 m=13
